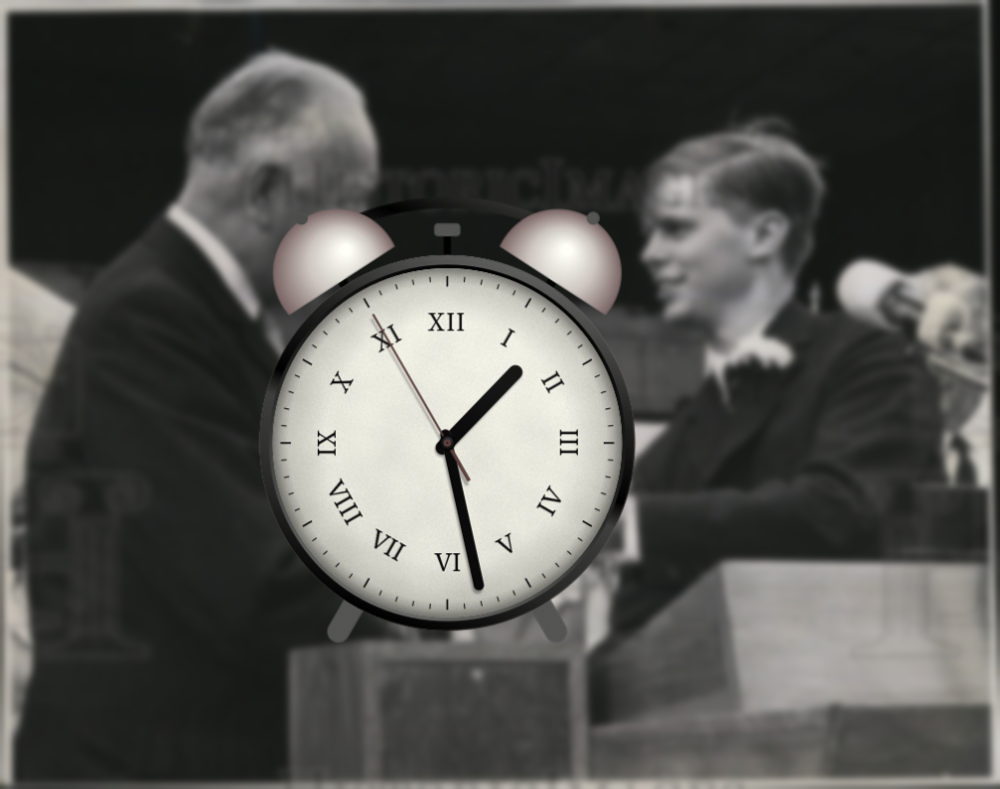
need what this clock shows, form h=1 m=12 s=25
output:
h=1 m=27 s=55
